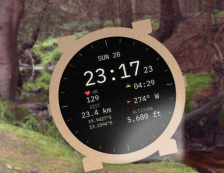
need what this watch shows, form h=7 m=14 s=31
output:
h=23 m=17 s=23
